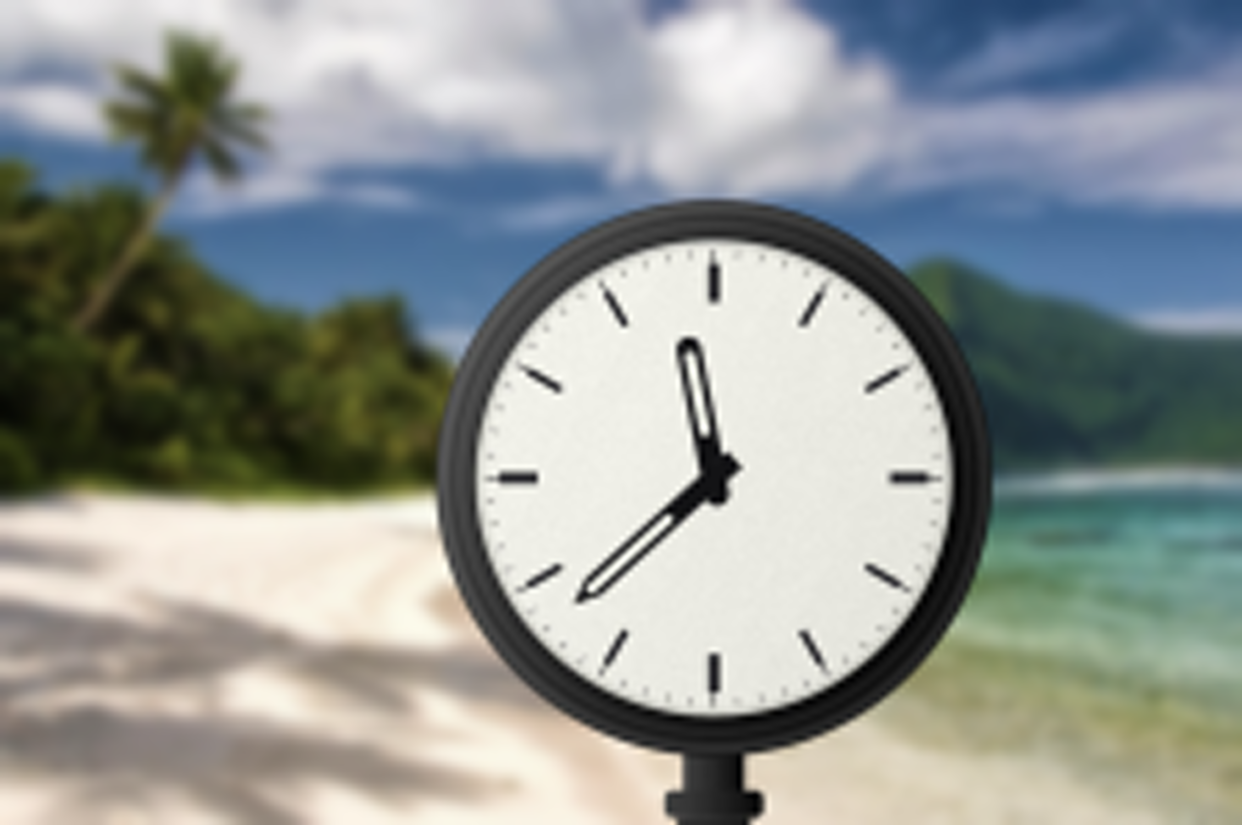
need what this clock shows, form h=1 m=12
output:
h=11 m=38
